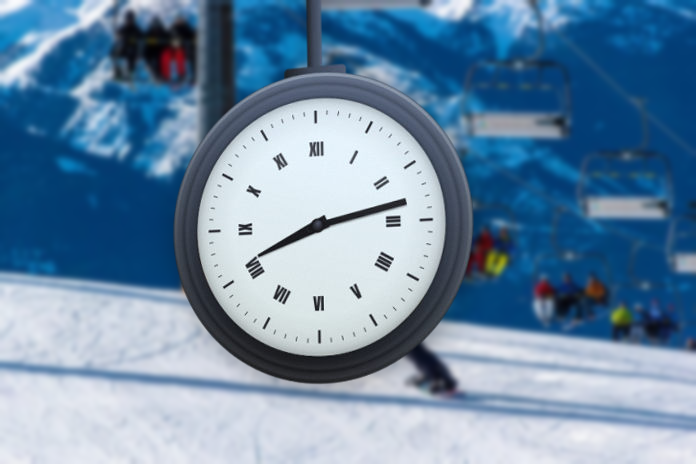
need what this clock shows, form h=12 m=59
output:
h=8 m=13
